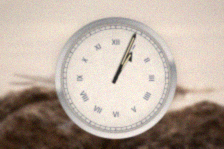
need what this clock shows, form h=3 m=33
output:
h=1 m=4
